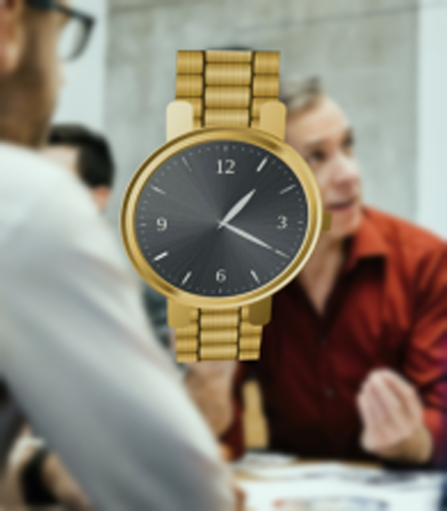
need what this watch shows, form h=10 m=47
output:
h=1 m=20
